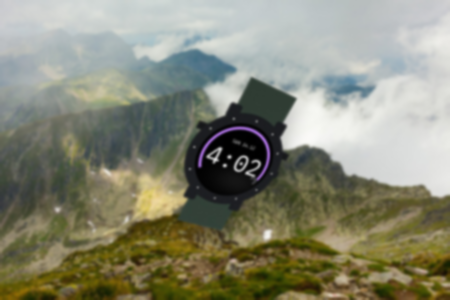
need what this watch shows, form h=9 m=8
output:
h=4 m=2
